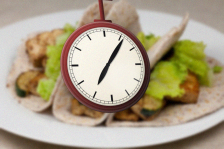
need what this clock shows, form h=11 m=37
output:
h=7 m=6
